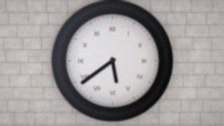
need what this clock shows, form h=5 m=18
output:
h=5 m=39
